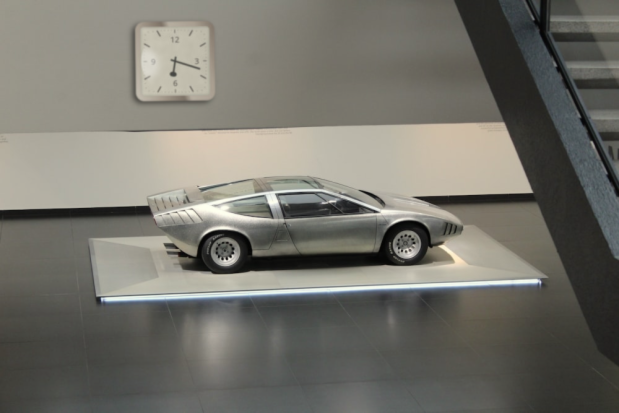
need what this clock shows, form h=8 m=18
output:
h=6 m=18
